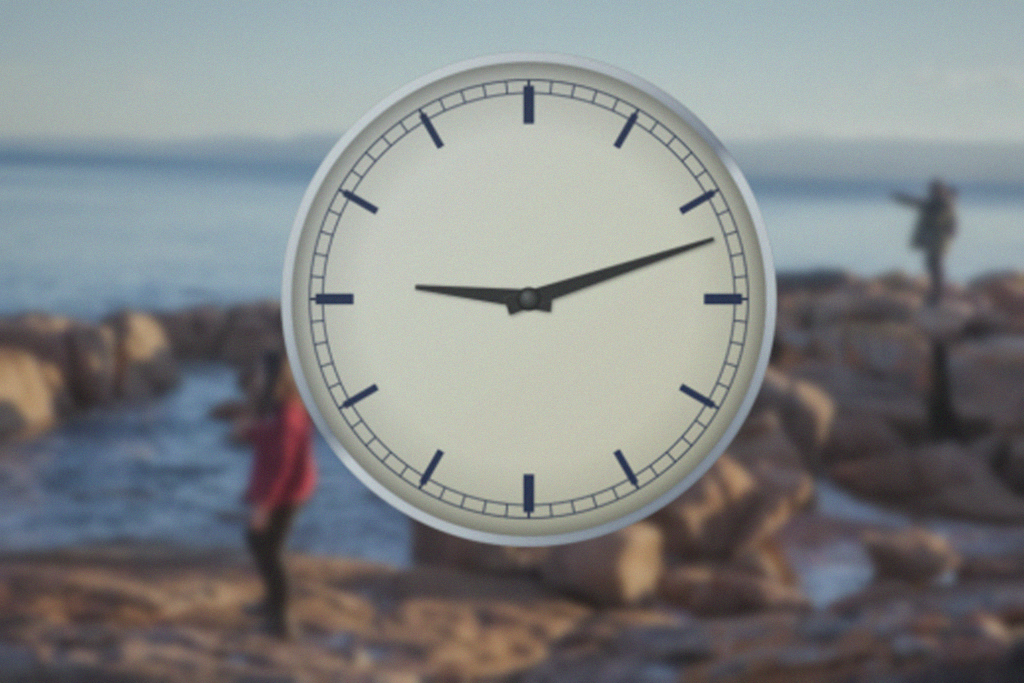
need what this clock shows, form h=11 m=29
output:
h=9 m=12
